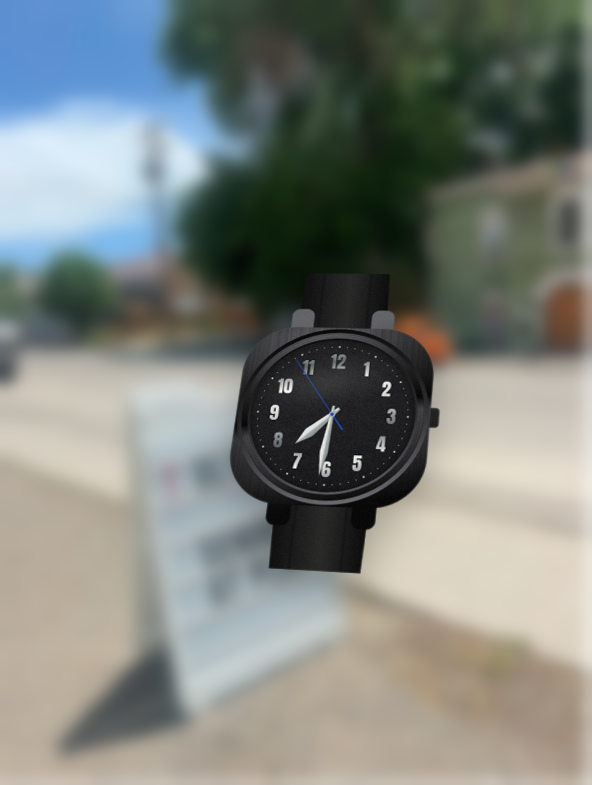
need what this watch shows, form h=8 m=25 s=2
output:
h=7 m=30 s=54
